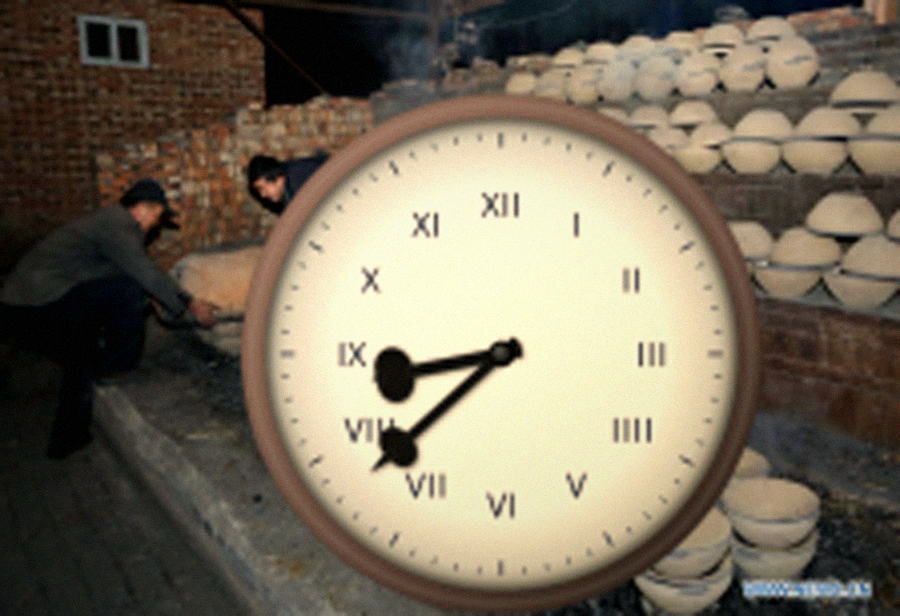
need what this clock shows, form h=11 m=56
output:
h=8 m=38
